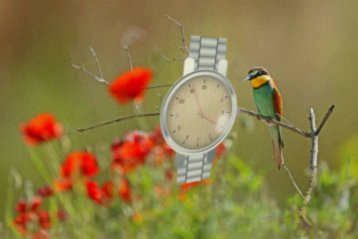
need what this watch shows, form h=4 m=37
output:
h=3 m=56
